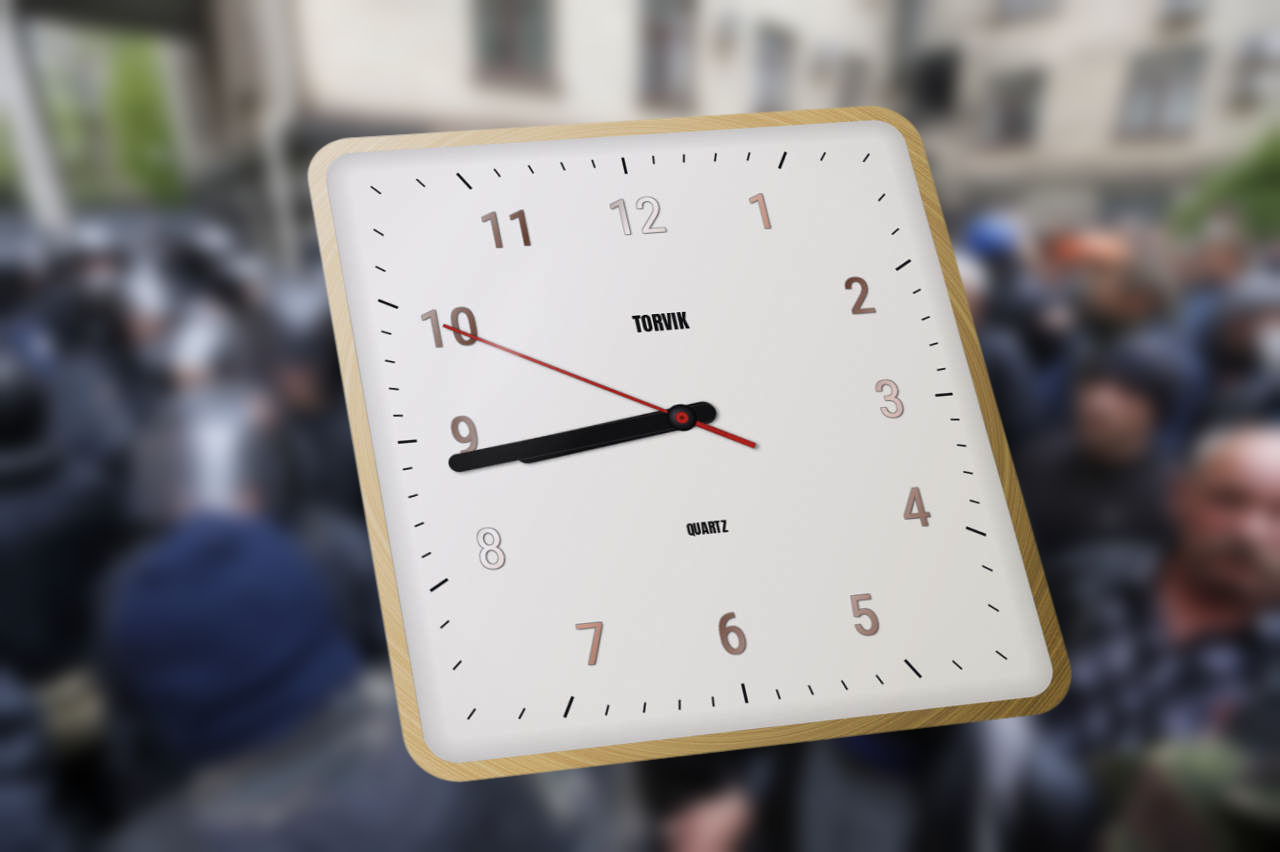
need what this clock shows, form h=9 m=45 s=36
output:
h=8 m=43 s=50
